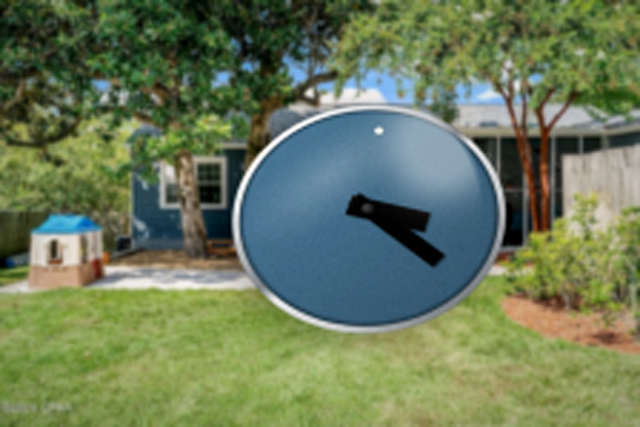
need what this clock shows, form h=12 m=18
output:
h=3 m=21
